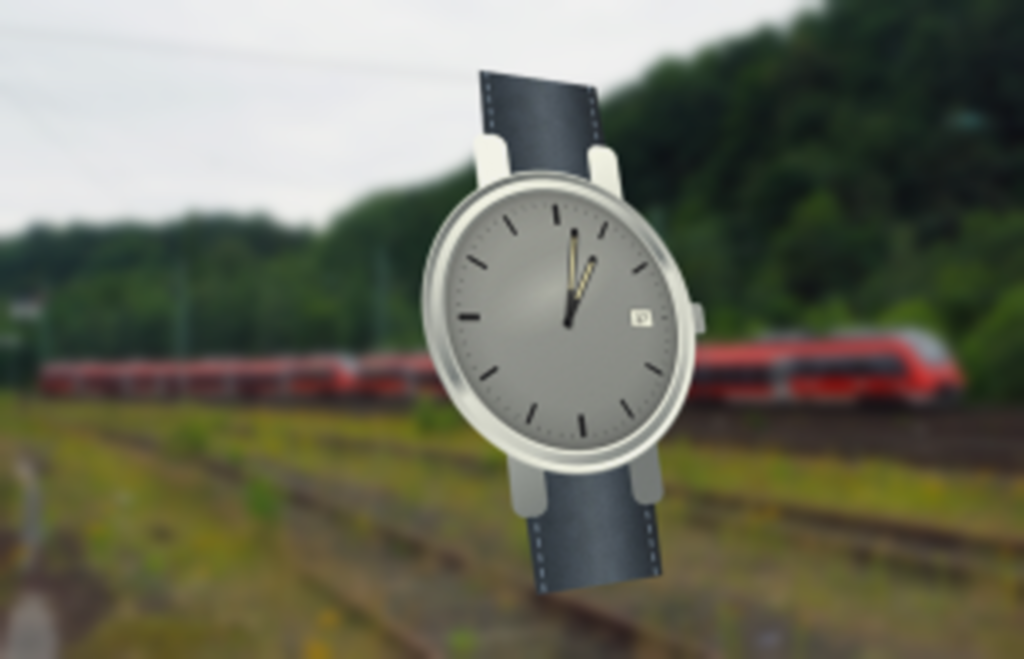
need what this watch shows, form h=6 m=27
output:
h=1 m=2
